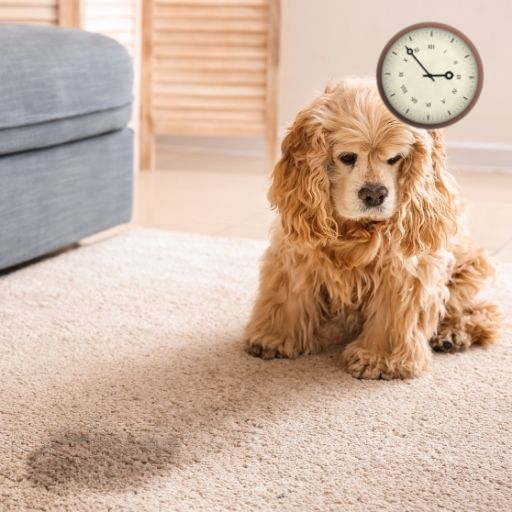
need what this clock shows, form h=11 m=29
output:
h=2 m=53
